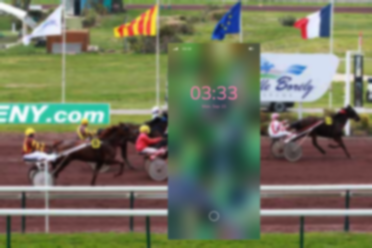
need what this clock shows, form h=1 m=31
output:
h=3 m=33
